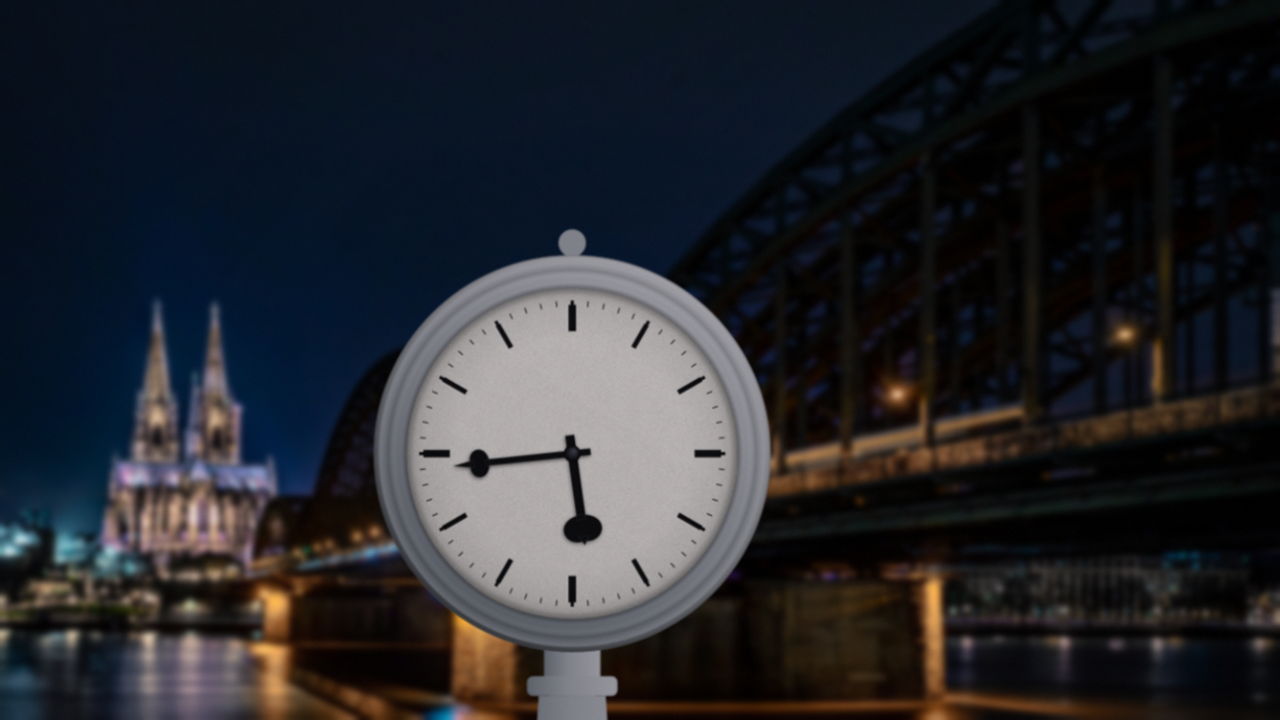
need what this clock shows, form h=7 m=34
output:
h=5 m=44
